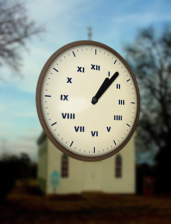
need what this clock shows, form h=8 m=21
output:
h=1 m=7
